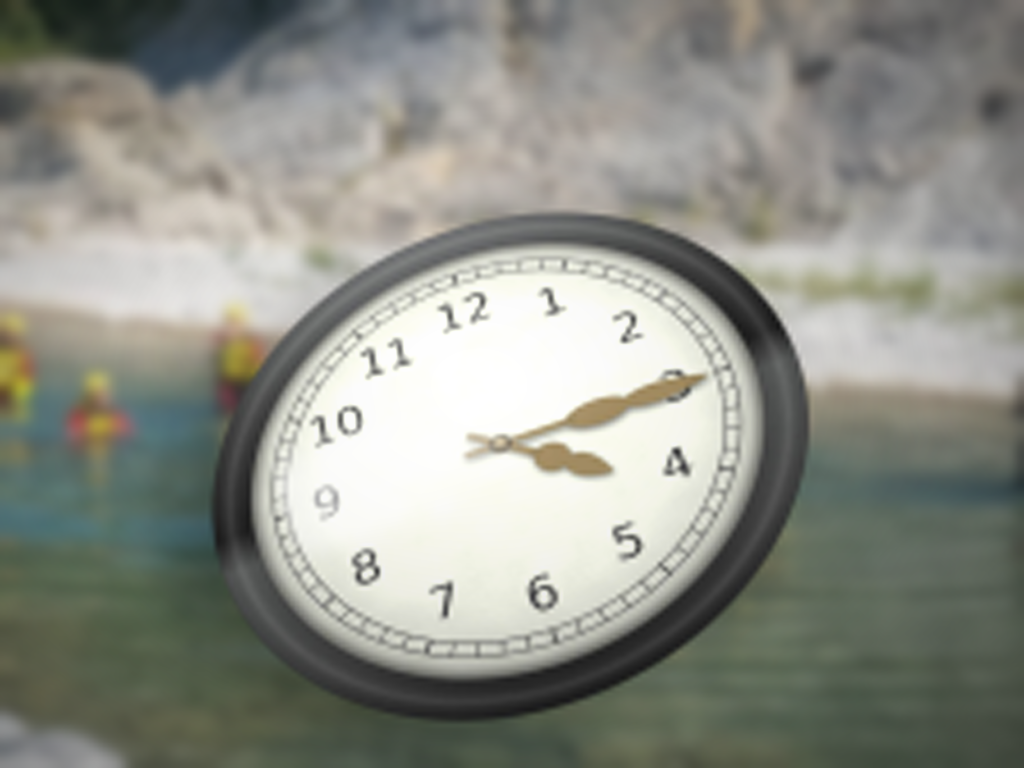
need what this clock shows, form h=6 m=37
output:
h=4 m=15
